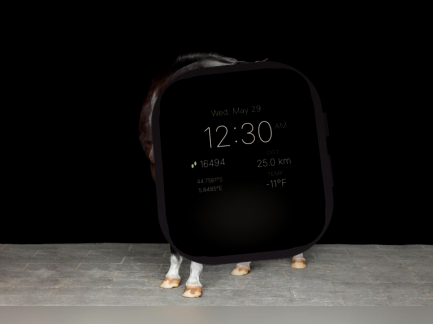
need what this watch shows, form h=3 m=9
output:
h=12 m=30
